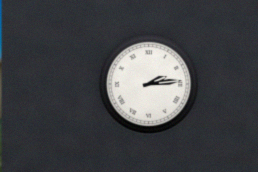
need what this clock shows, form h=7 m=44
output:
h=2 m=14
